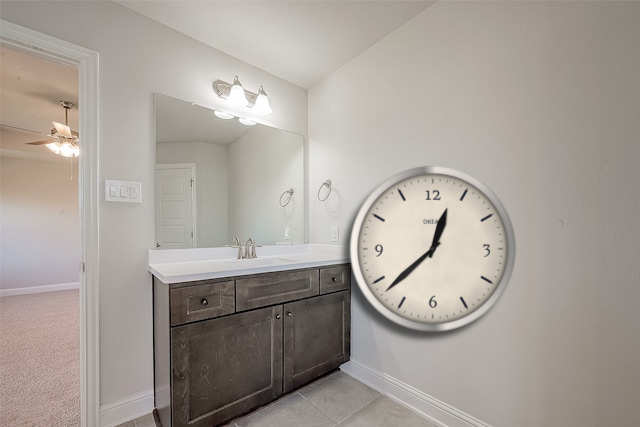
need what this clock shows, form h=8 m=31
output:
h=12 m=38
